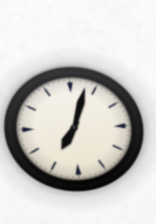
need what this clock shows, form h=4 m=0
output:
h=7 m=3
